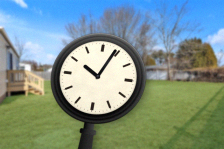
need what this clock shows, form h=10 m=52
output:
h=10 m=4
